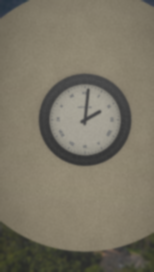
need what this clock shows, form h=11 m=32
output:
h=2 m=1
